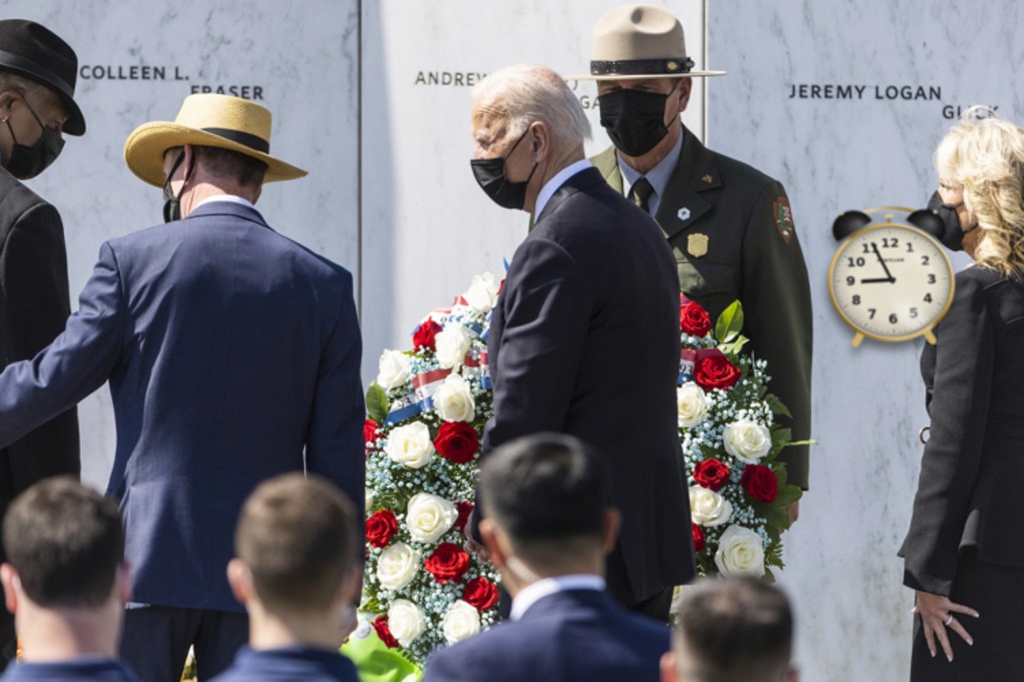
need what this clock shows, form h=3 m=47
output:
h=8 m=56
